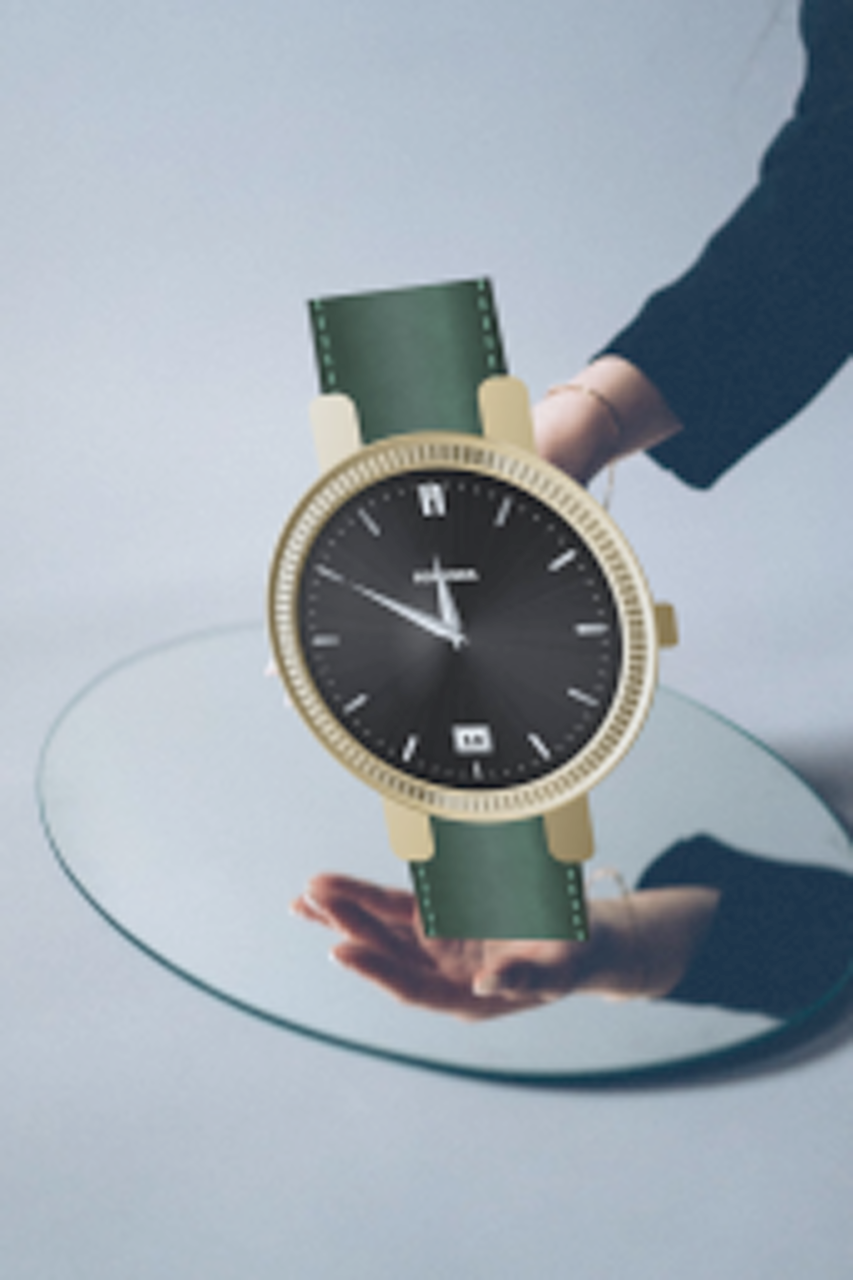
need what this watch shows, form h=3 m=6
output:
h=11 m=50
